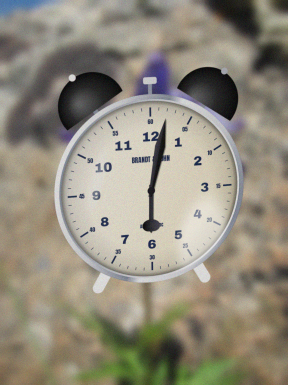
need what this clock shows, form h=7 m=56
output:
h=6 m=2
